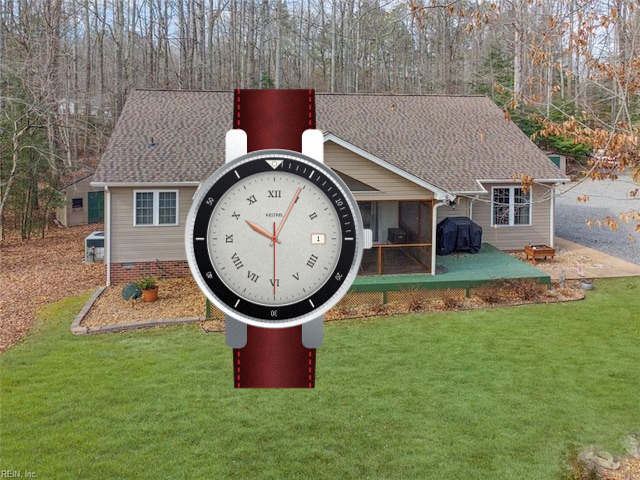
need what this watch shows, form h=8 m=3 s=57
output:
h=10 m=4 s=30
